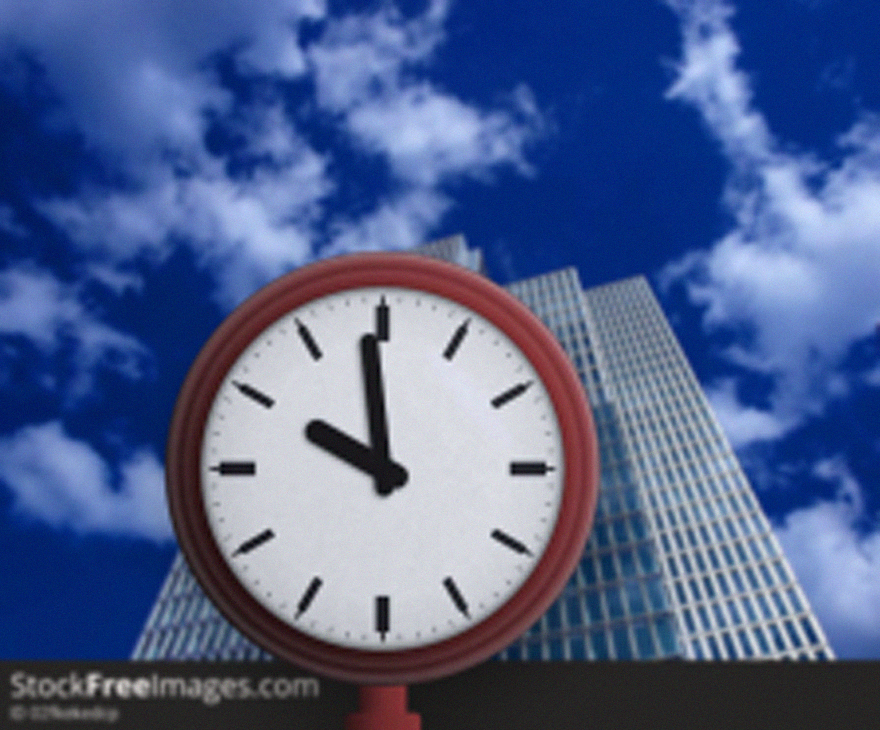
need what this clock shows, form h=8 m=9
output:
h=9 m=59
